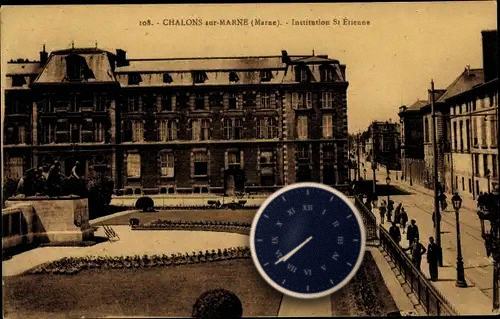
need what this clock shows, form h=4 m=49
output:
h=7 m=39
